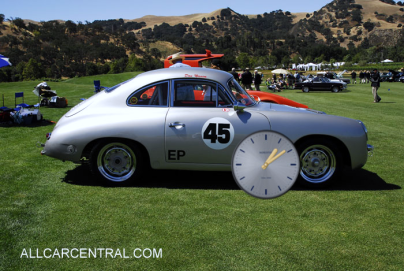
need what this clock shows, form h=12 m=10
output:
h=1 m=9
